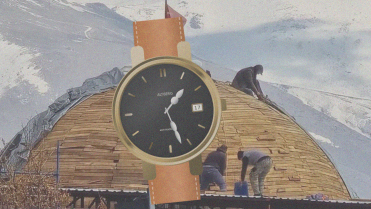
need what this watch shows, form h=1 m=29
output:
h=1 m=27
